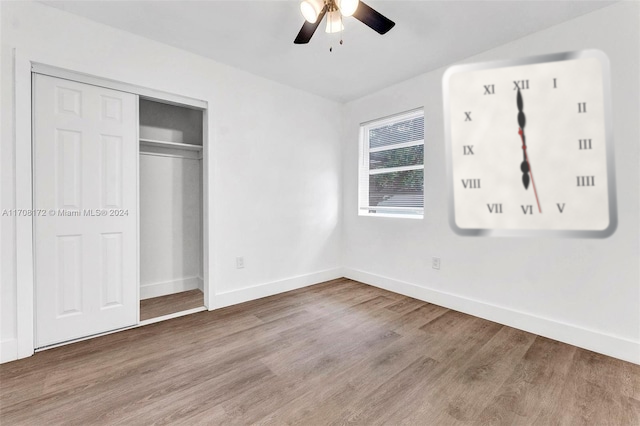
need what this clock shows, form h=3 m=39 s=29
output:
h=5 m=59 s=28
